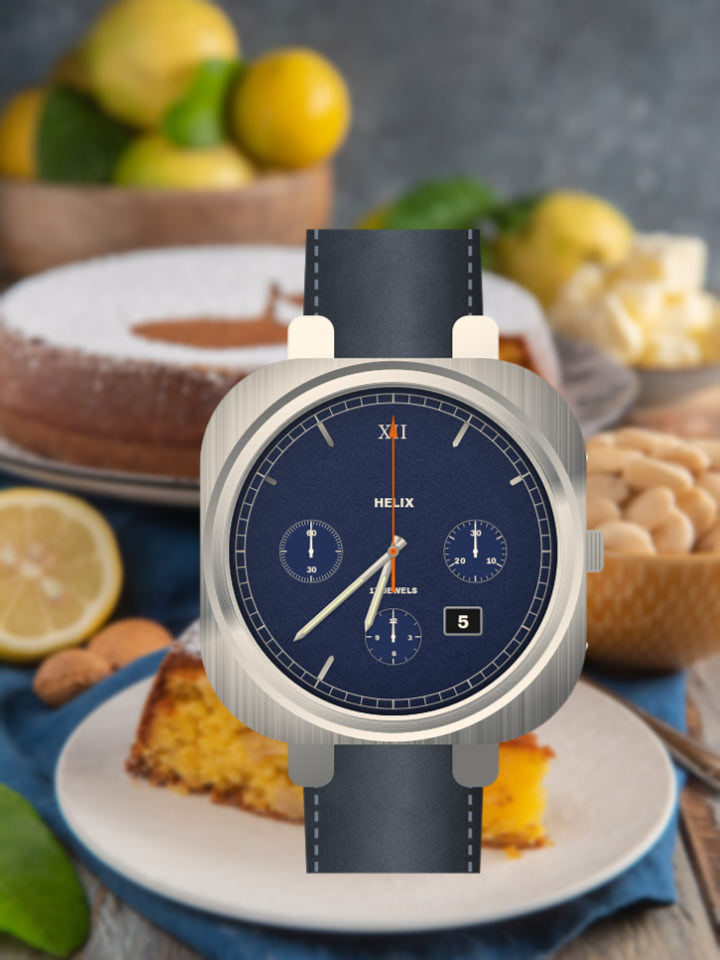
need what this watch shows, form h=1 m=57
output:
h=6 m=38
